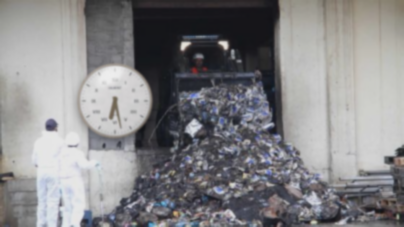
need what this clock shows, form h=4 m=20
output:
h=6 m=28
